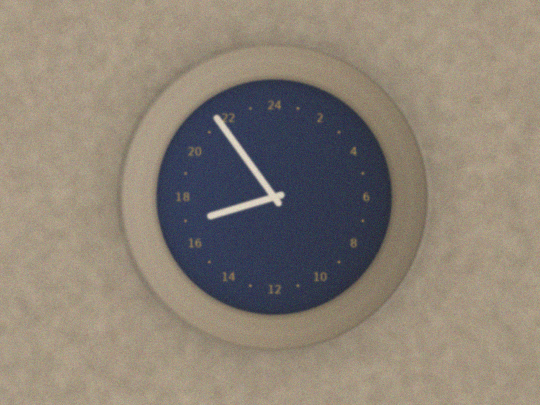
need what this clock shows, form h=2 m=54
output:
h=16 m=54
